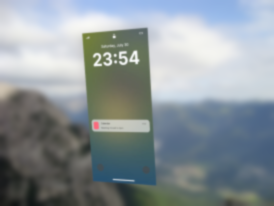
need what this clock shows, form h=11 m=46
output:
h=23 m=54
